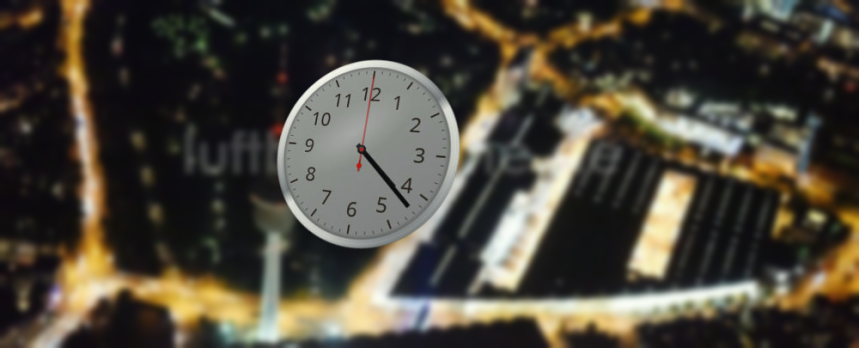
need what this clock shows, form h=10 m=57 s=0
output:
h=4 m=22 s=0
